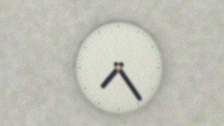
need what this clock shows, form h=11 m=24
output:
h=7 m=24
